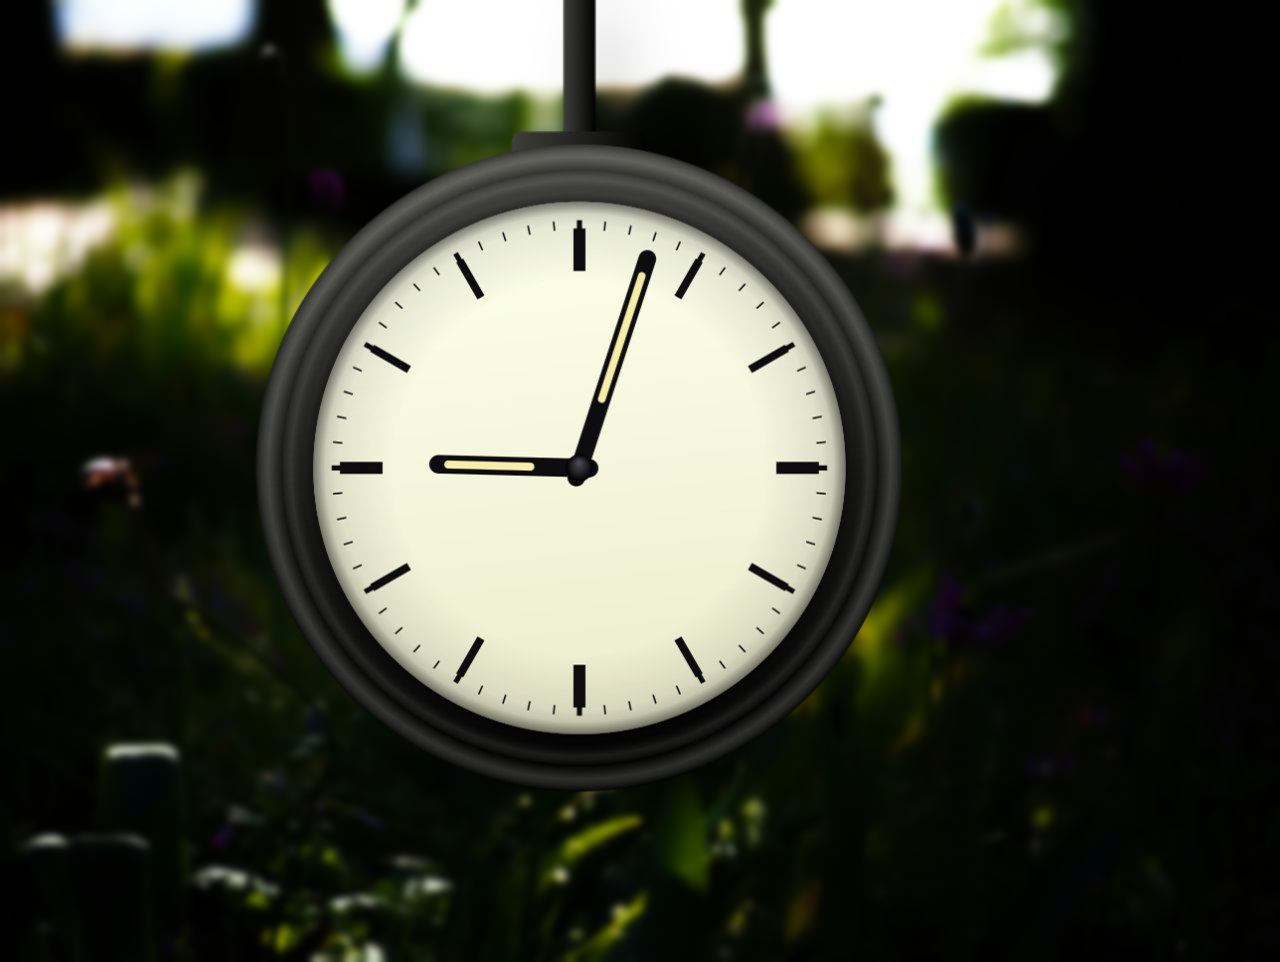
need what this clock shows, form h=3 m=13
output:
h=9 m=3
